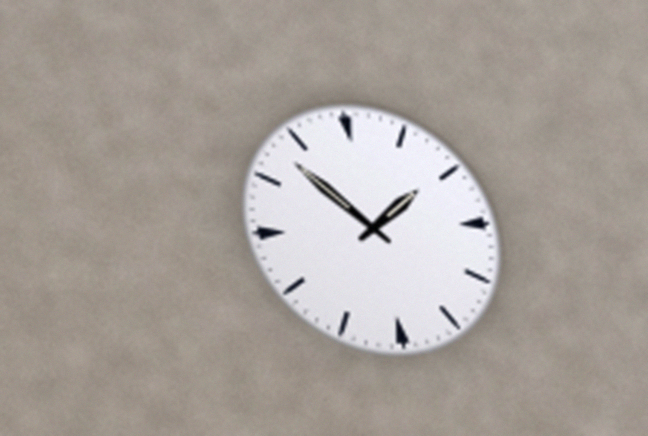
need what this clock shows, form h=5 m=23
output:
h=1 m=53
